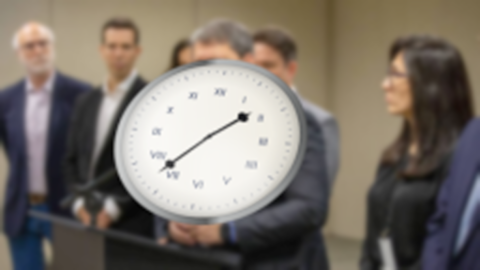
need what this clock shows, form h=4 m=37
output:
h=1 m=37
